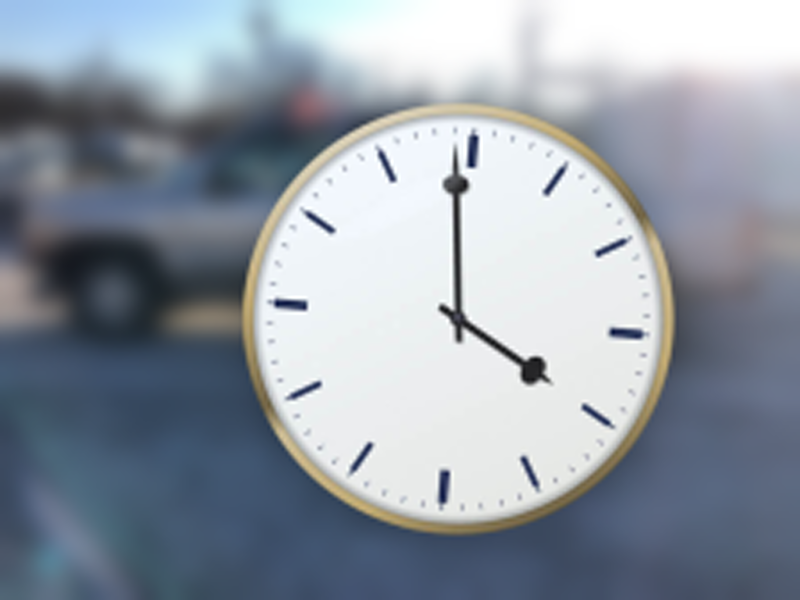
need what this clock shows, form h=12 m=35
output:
h=3 m=59
